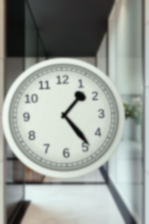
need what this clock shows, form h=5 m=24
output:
h=1 m=24
